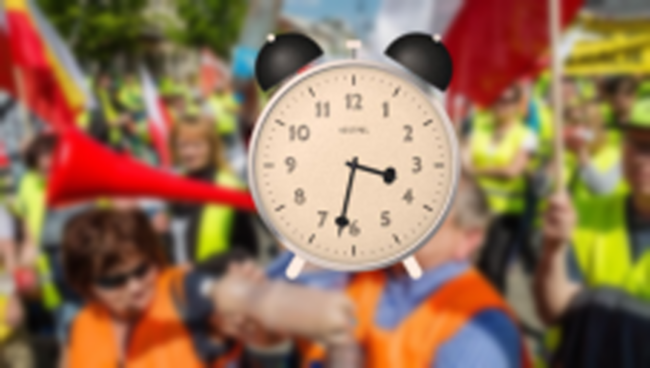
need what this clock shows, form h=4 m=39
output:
h=3 m=32
